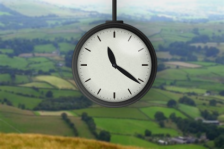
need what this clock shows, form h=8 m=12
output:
h=11 m=21
